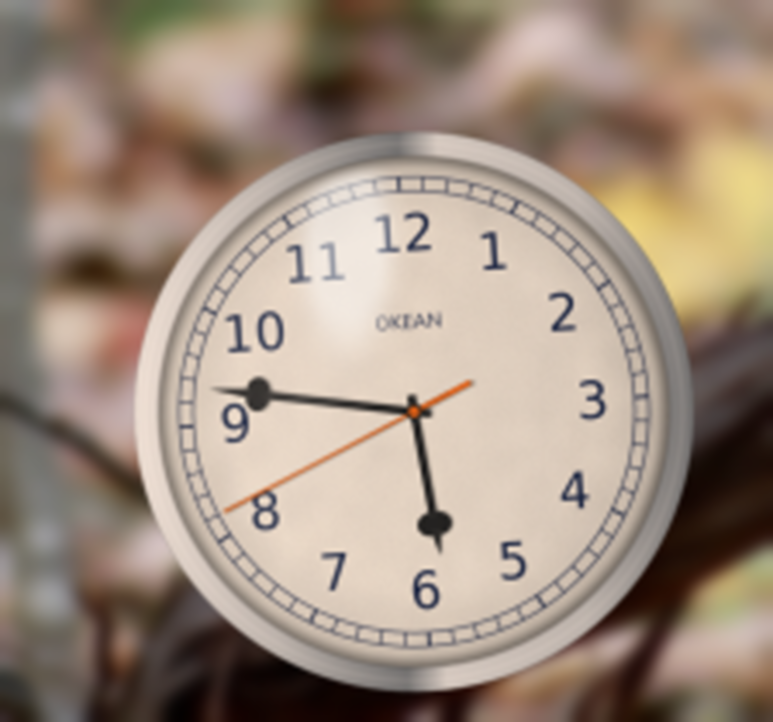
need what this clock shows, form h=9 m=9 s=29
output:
h=5 m=46 s=41
